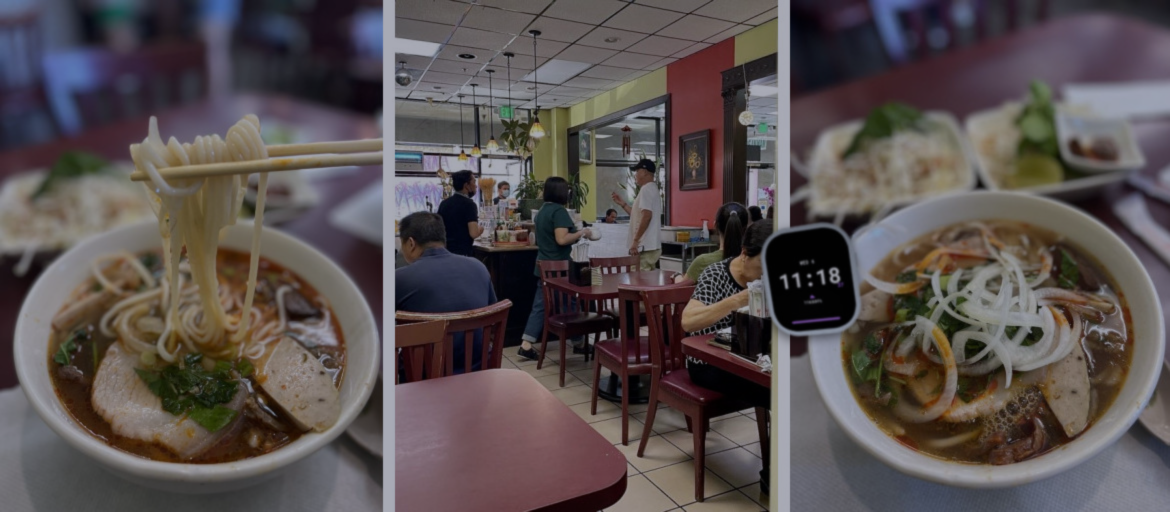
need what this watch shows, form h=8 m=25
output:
h=11 m=18
